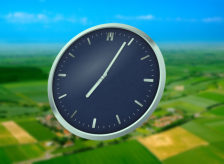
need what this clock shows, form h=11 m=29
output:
h=7 m=4
